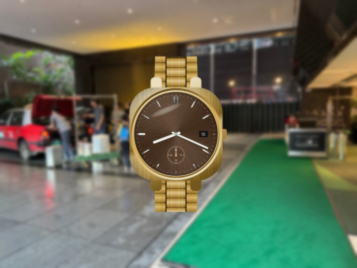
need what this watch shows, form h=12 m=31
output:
h=8 m=19
